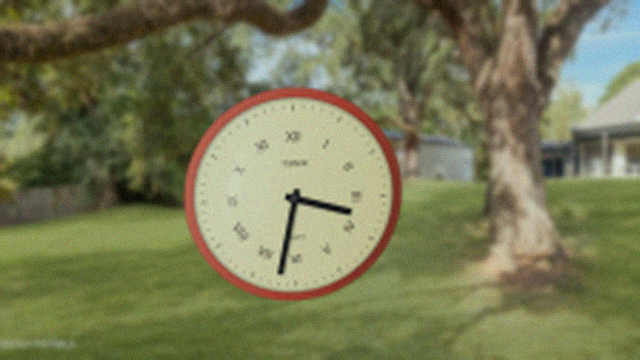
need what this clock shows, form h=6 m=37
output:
h=3 m=32
